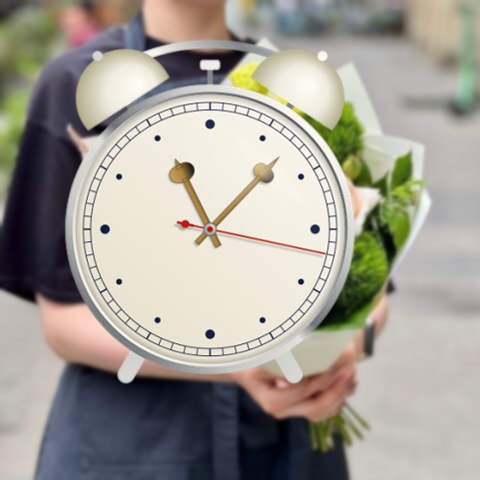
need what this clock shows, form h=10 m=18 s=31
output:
h=11 m=7 s=17
